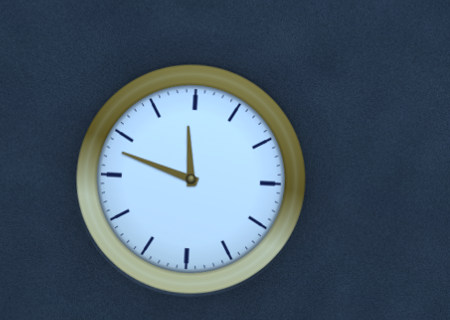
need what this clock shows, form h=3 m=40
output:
h=11 m=48
